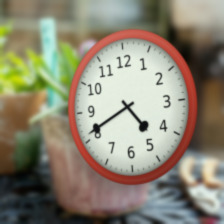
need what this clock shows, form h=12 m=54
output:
h=4 m=41
